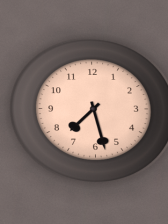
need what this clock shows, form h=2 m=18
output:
h=7 m=28
